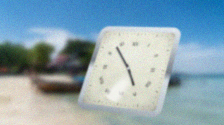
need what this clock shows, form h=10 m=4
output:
h=4 m=53
